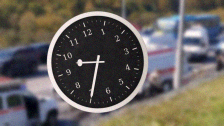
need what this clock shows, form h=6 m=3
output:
h=9 m=35
